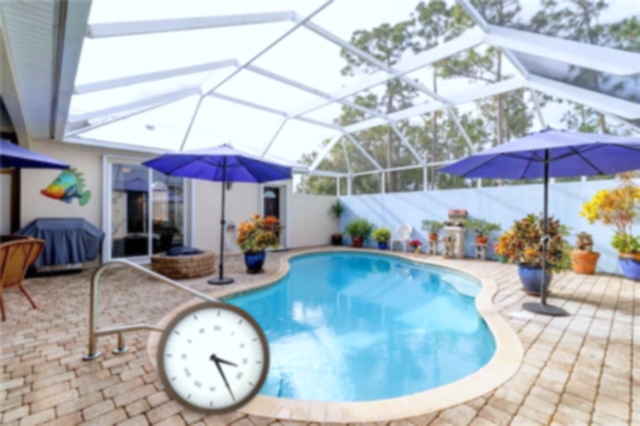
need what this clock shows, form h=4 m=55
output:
h=3 m=25
